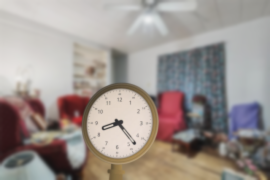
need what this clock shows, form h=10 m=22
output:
h=8 m=23
